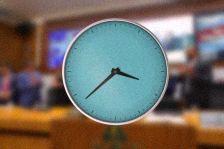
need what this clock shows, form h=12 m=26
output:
h=3 m=38
